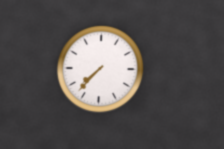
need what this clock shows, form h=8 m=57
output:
h=7 m=37
